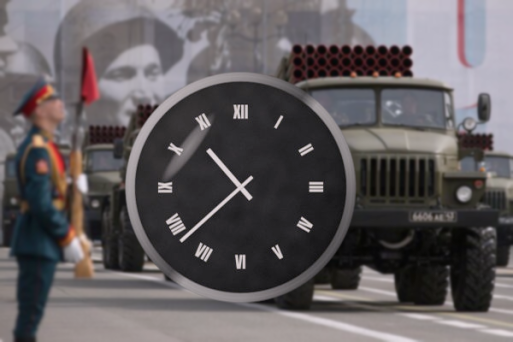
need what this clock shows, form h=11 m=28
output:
h=10 m=38
